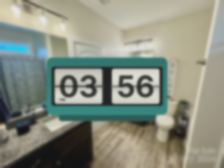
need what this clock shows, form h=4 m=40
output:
h=3 m=56
